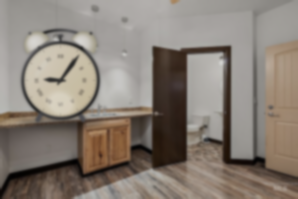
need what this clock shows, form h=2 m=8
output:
h=9 m=6
